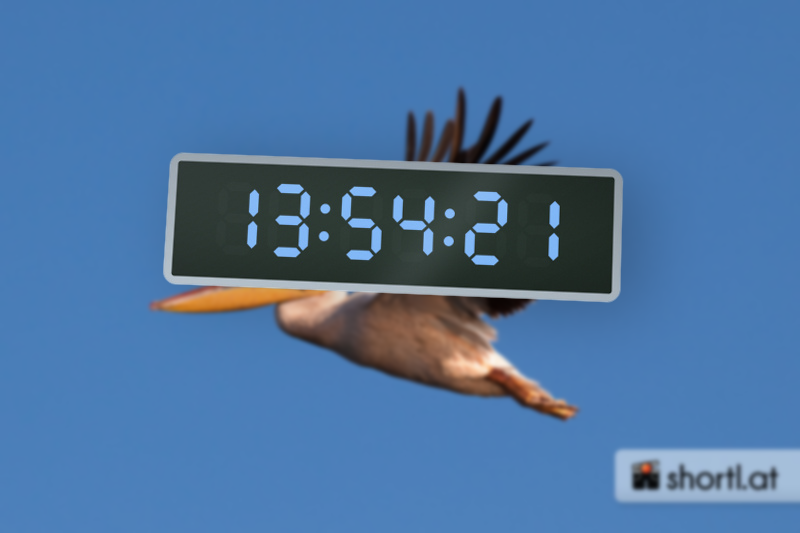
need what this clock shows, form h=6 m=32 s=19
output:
h=13 m=54 s=21
